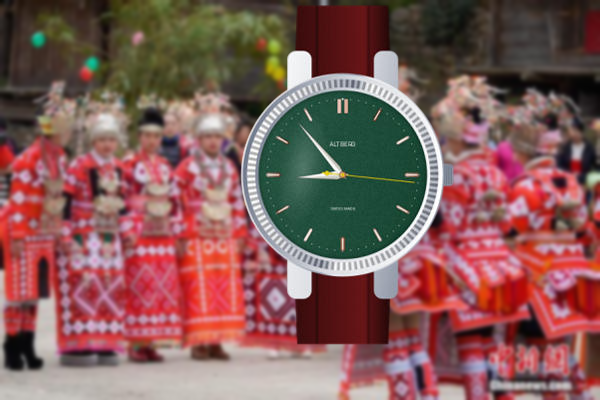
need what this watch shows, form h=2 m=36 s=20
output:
h=8 m=53 s=16
